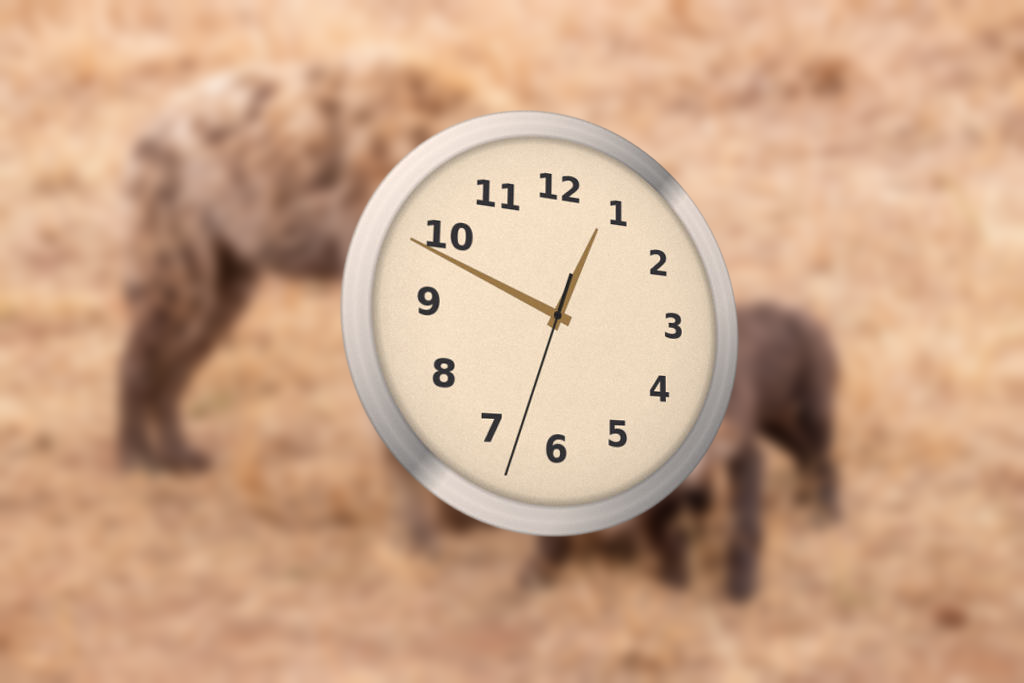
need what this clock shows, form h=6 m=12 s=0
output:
h=12 m=48 s=33
